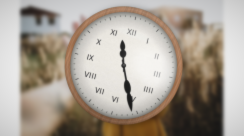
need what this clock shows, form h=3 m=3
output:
h=11 m=26
